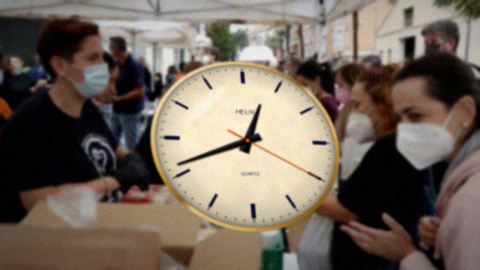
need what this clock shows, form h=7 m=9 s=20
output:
h=12 m=41 s=20
